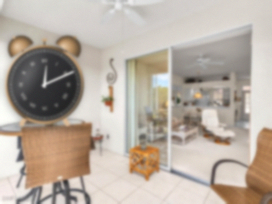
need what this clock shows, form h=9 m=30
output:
h=12 m=11
